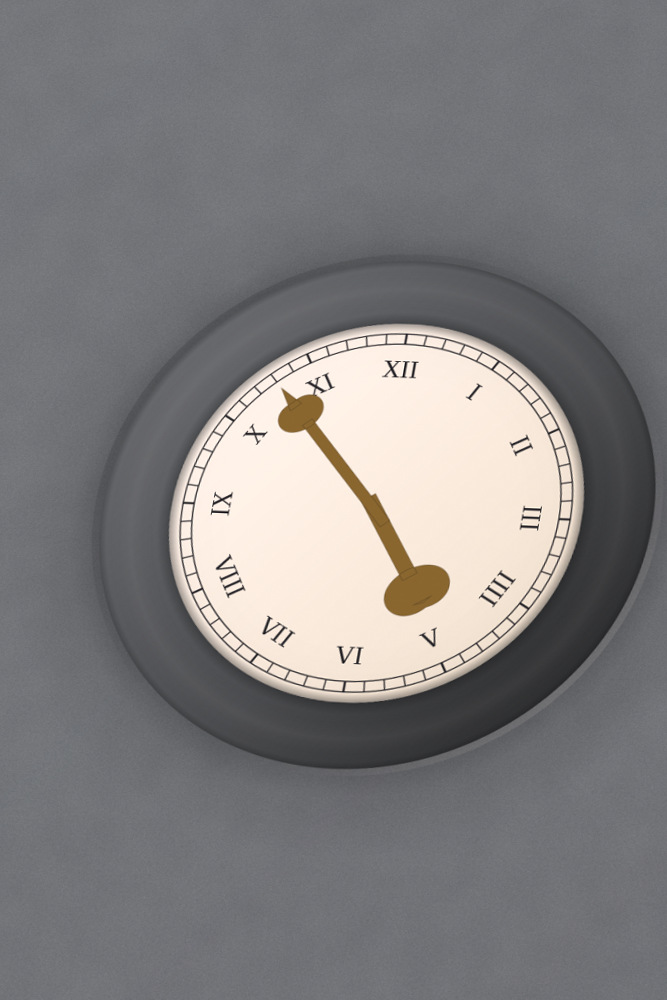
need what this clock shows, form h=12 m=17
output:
h=4 m=53
